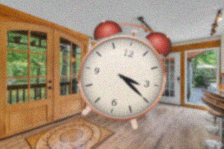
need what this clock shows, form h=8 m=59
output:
h=3 m=20
